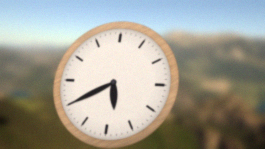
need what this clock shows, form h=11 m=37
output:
h=5 m=40
